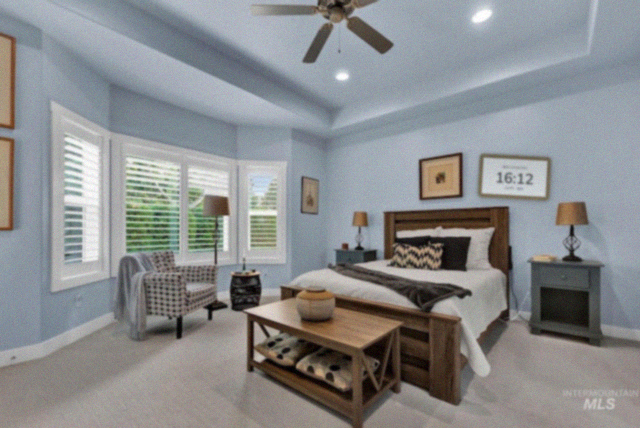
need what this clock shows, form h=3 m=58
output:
h=16 m=12
